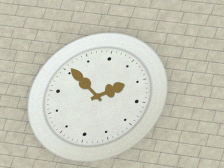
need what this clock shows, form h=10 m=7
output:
h=1 m=51
